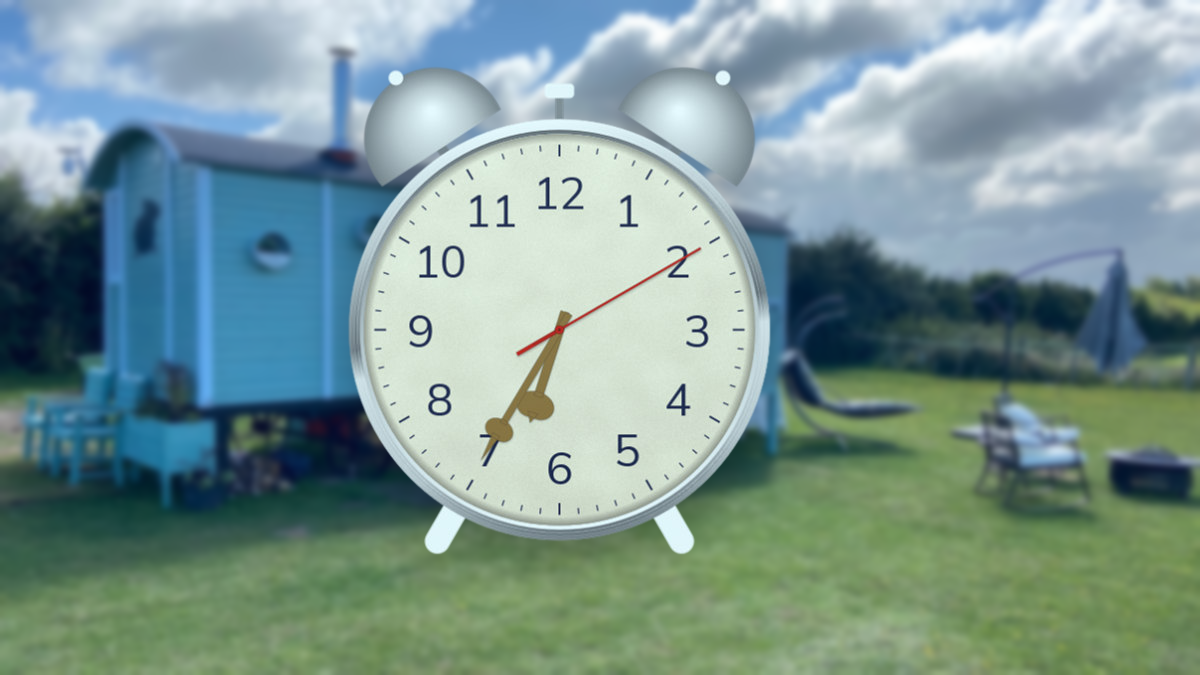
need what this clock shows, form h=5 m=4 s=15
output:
h=6 m=35 s=10
